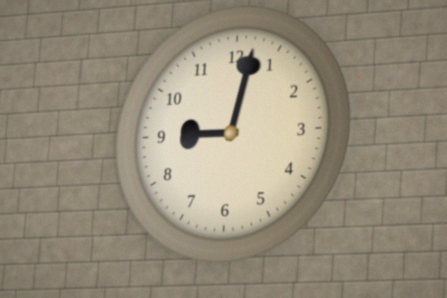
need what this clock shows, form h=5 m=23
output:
h=9 m=2
